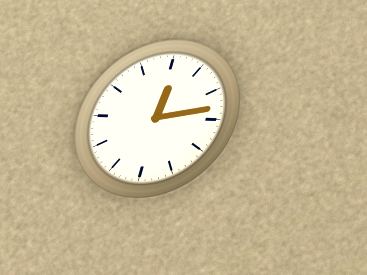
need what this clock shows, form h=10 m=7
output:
h=12 m=13
